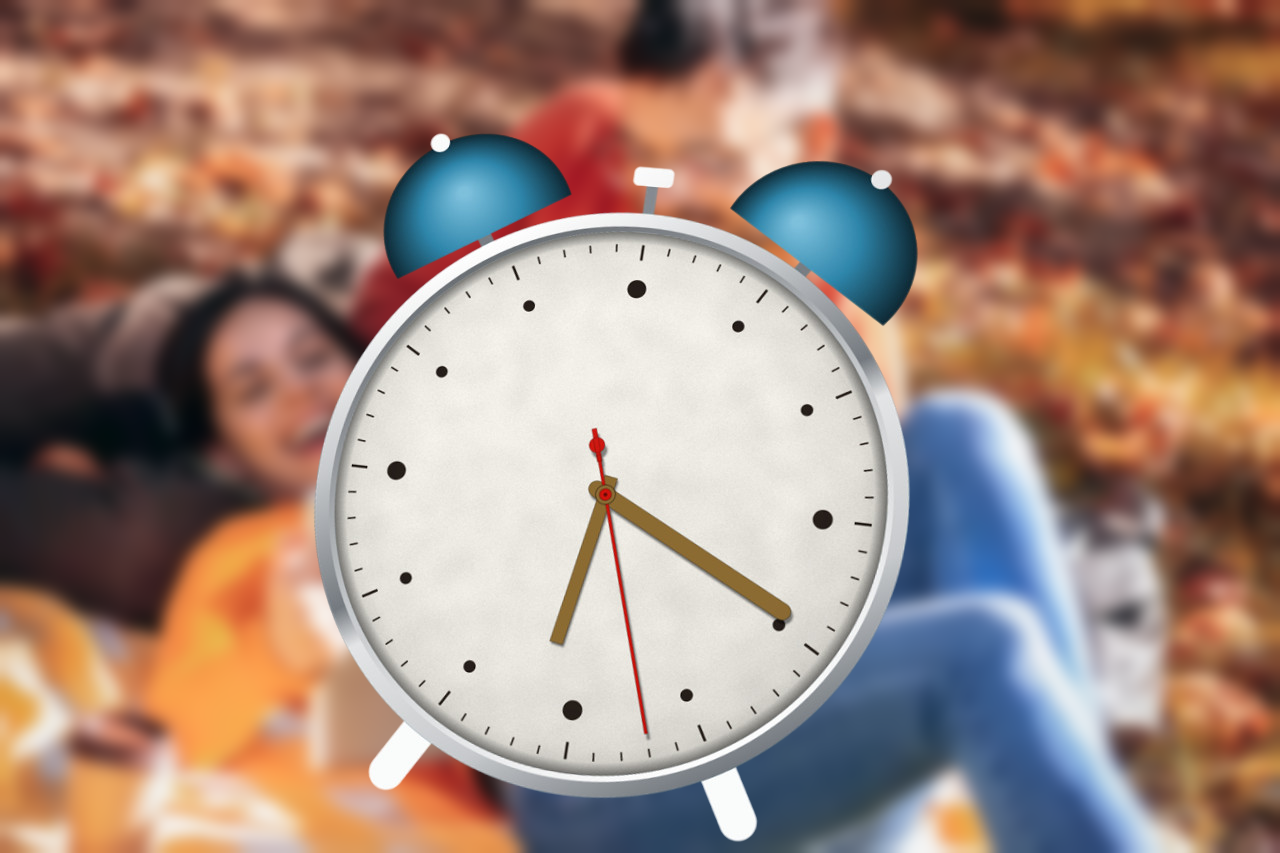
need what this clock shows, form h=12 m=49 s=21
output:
h=6 m=19 s=27
